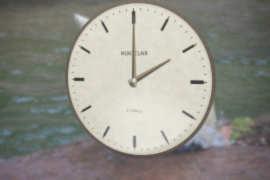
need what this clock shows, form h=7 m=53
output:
h=2 m=0
